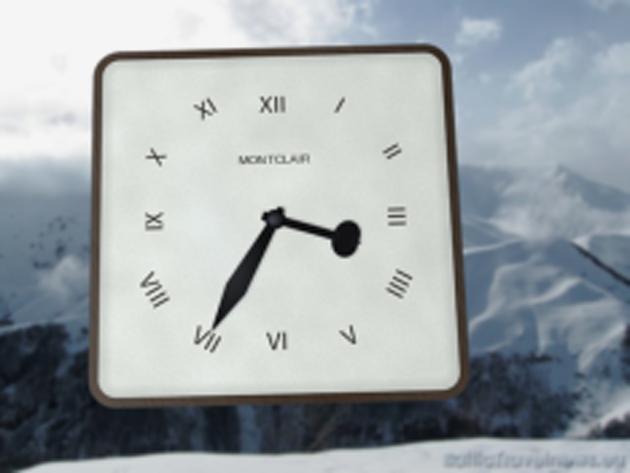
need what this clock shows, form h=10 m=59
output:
h=3 m=35
